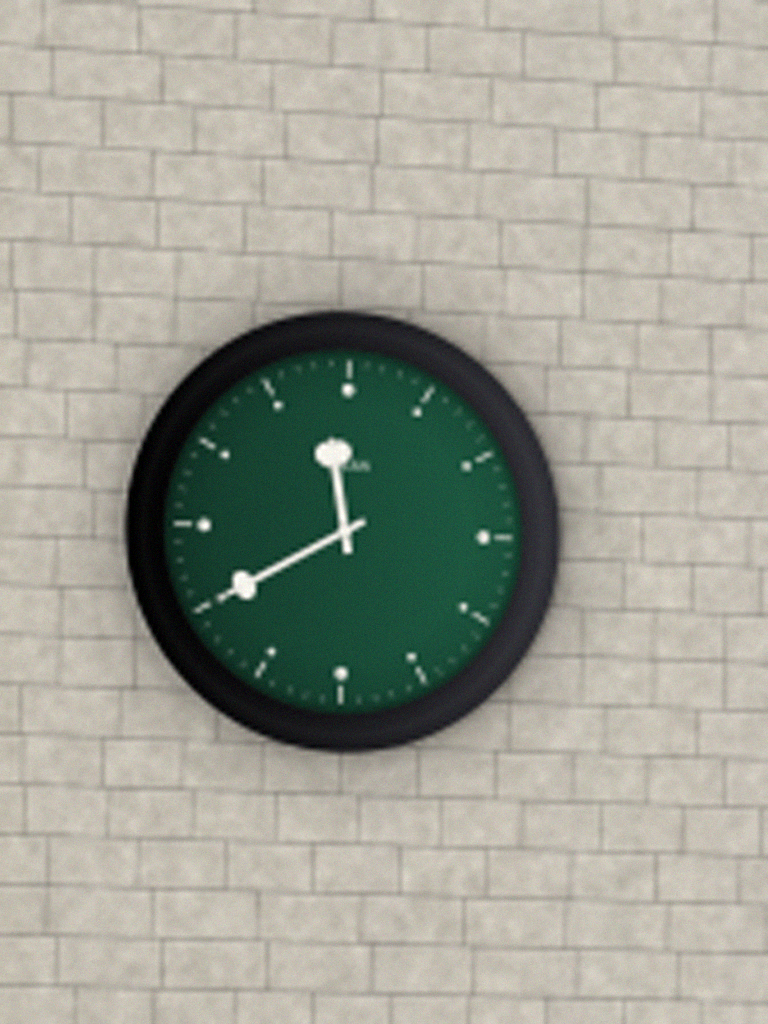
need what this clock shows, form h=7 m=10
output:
h=11 m=40
